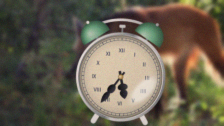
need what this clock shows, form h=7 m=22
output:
h=5 m=36
